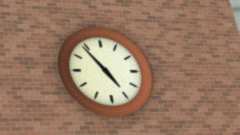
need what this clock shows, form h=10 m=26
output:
h=4 m=54
